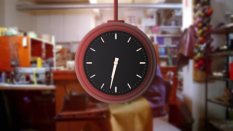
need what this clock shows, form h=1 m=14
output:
h=6 m=32
